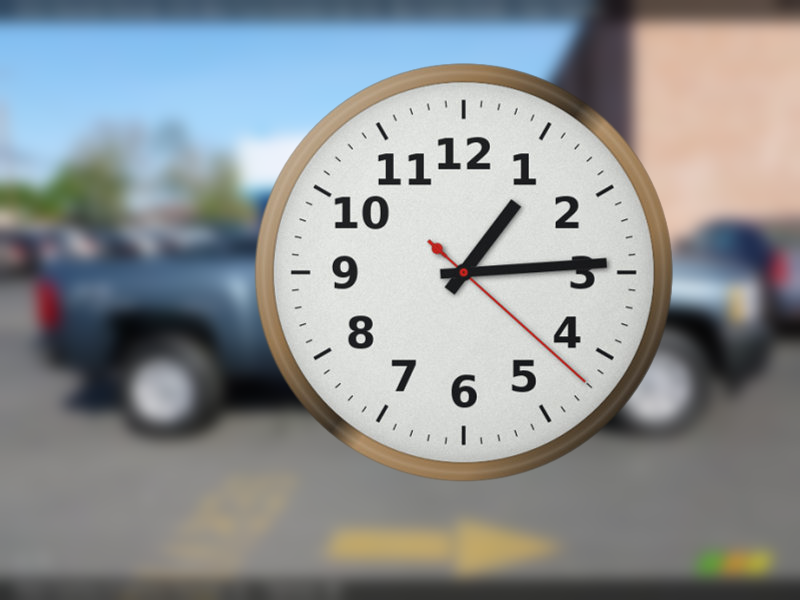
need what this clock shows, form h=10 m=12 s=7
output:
h=1 m=14 s=22
